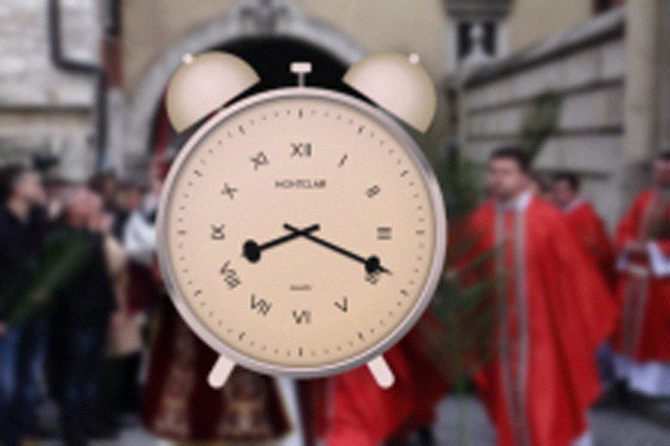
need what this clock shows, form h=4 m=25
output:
h=8 m=19
